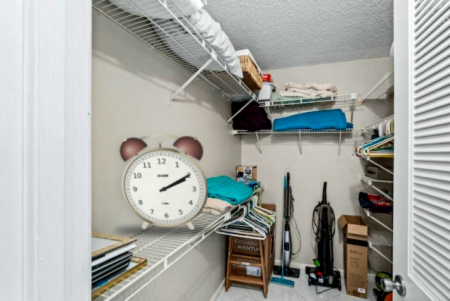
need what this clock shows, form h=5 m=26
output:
h=2 m=10
